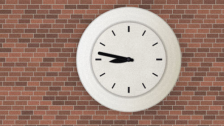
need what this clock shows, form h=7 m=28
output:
h=8 m=47
